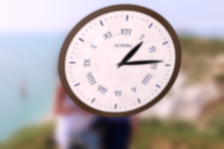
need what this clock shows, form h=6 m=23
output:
h=1 m=14
